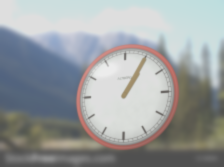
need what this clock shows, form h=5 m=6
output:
h=1 m=5
